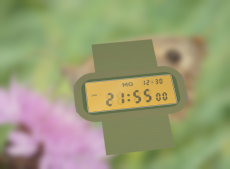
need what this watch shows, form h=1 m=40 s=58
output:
h=21 m=55 s=0
